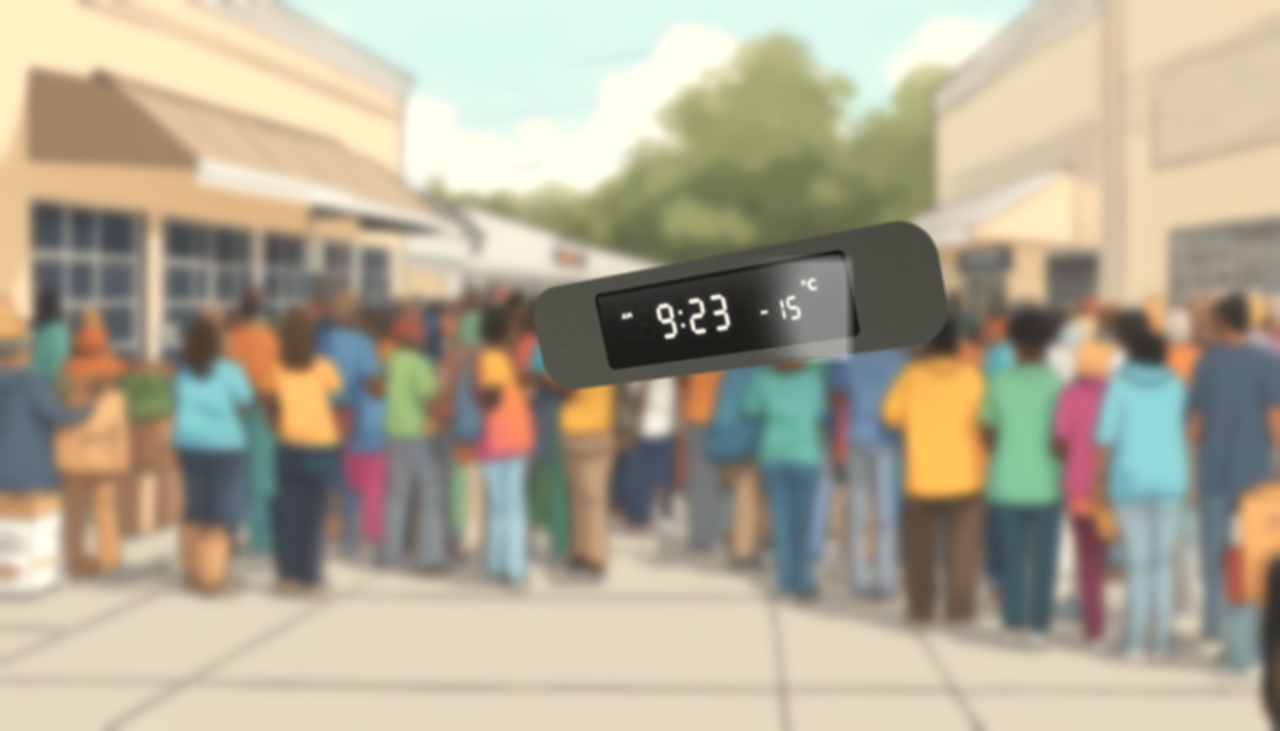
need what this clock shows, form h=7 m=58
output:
h=9 m=23
